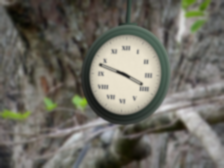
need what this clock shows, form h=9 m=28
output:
h=3 m=48
